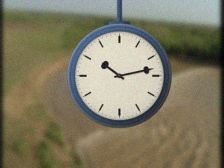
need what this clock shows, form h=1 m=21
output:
h=10 m=13
